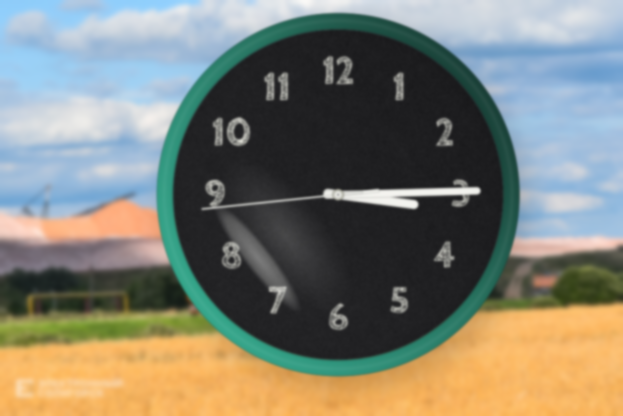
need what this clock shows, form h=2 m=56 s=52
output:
h=3 m=14 s=44
